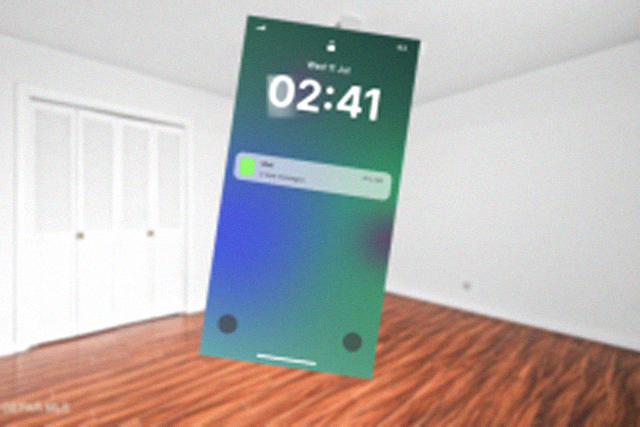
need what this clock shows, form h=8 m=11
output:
h=2 m=41
